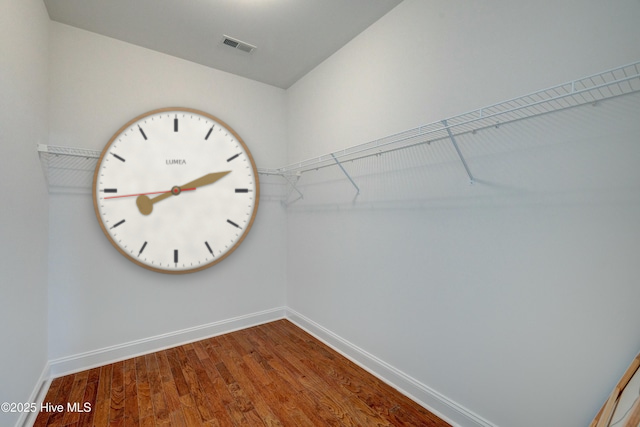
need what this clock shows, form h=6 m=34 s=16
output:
h=8 m=11 s=44
